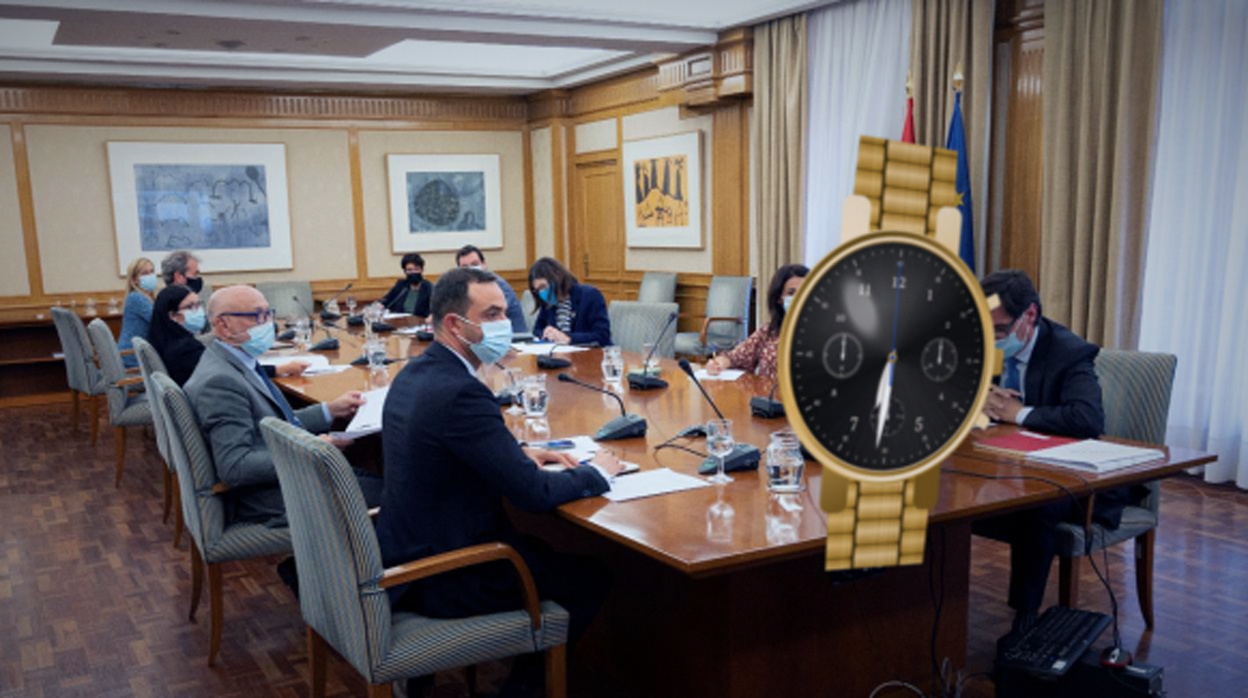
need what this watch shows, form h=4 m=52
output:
h=6 m=31
